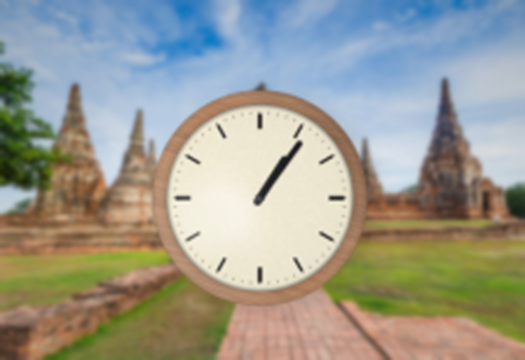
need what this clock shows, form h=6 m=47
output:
h=1 m=6
